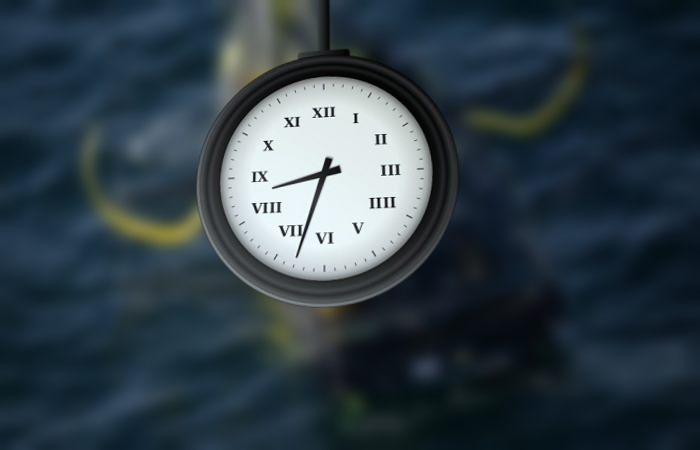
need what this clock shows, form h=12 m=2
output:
h=8 m=33
